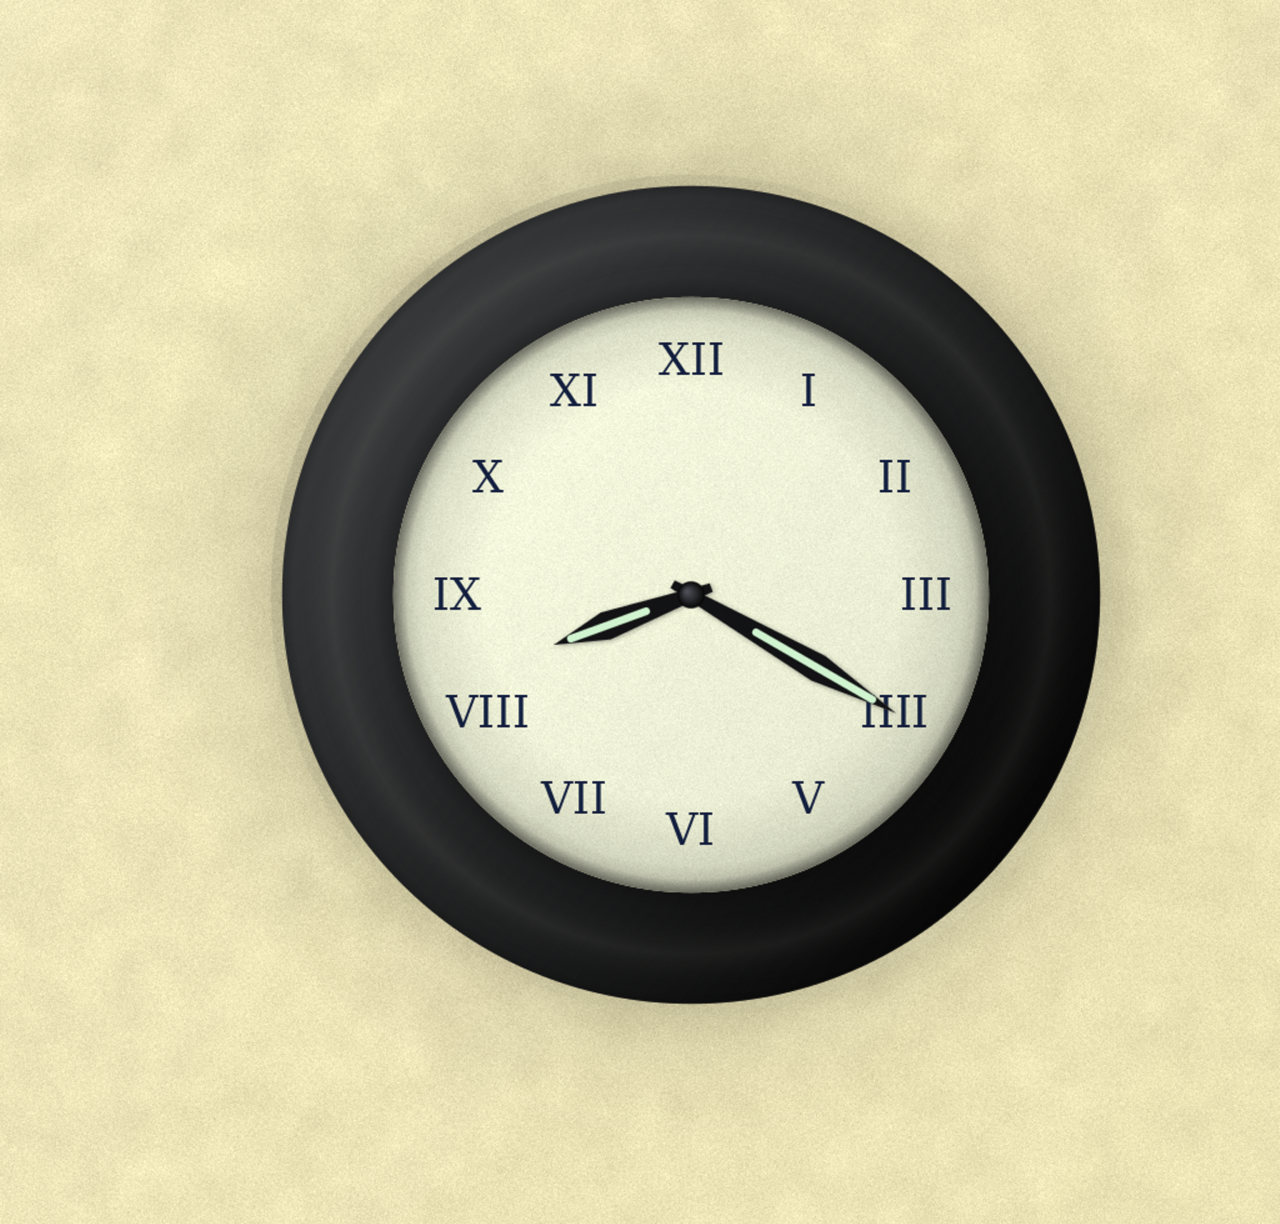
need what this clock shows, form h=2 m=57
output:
h=8 m=20
